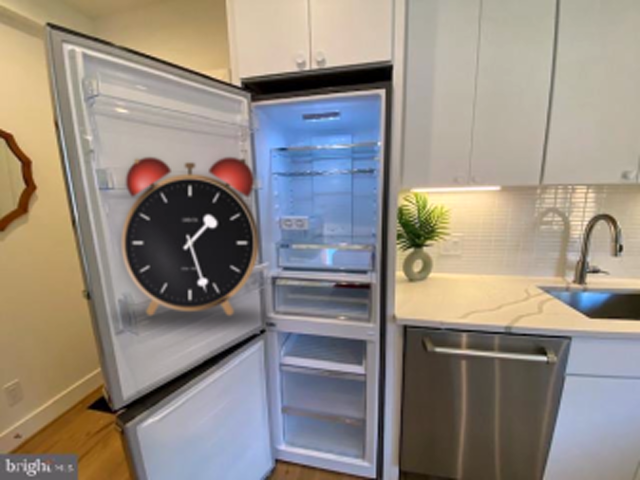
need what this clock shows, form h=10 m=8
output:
h=1 m=27
